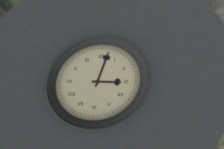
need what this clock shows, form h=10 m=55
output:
h=3 m=2
